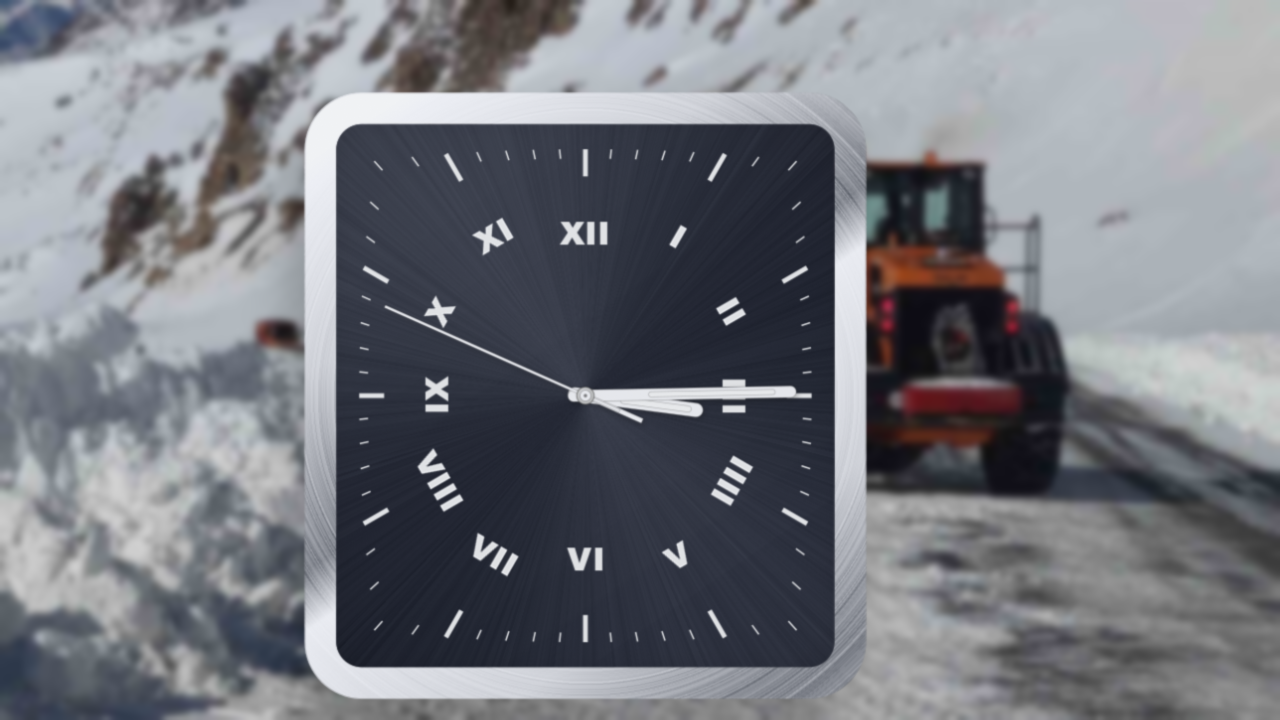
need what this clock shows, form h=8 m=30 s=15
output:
h=3 m=14 s=49
